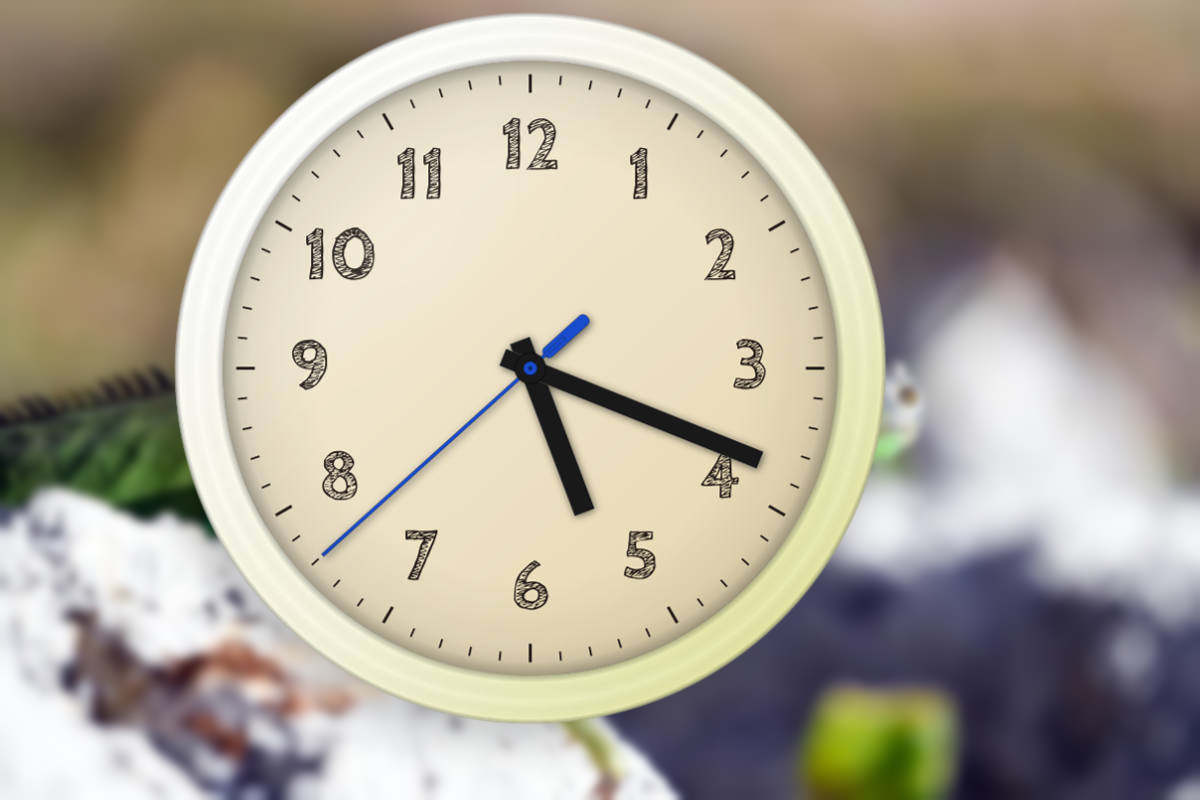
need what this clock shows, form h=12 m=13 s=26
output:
h=5 m=18 s=38
